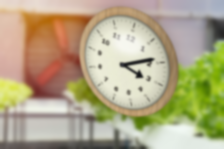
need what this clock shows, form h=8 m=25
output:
h=3 m=9
